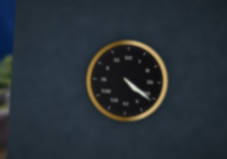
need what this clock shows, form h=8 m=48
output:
h=4 m=21
